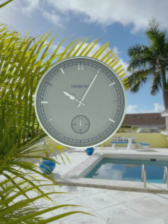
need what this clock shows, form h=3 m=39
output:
h=10 m=5
